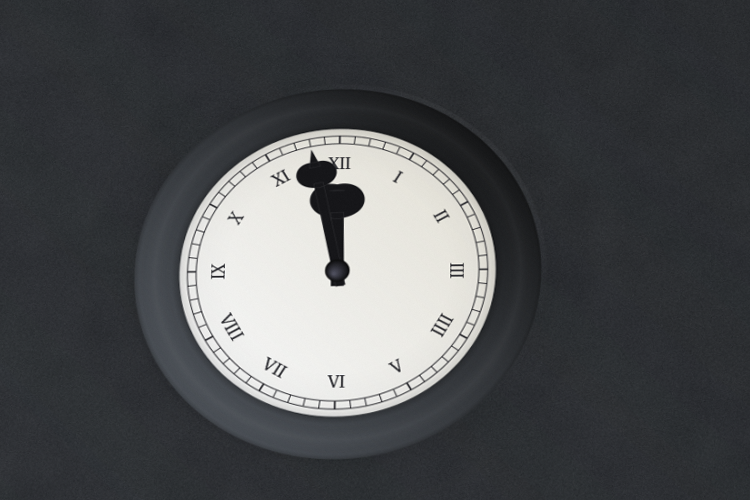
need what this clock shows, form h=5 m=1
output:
h=11 m=58
